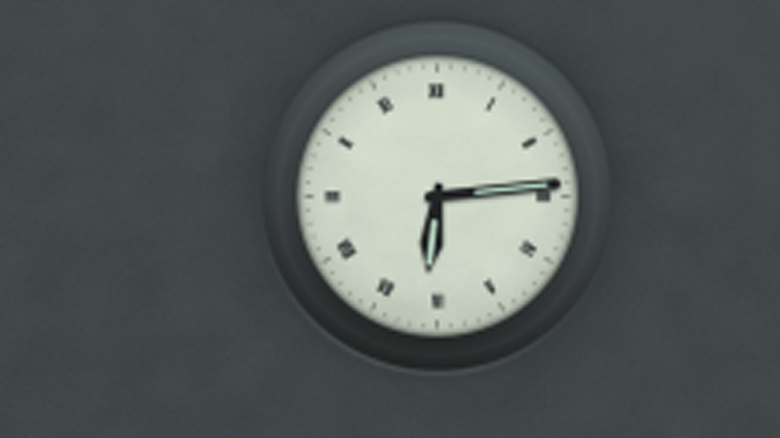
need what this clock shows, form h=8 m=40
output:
h=6 m=14
